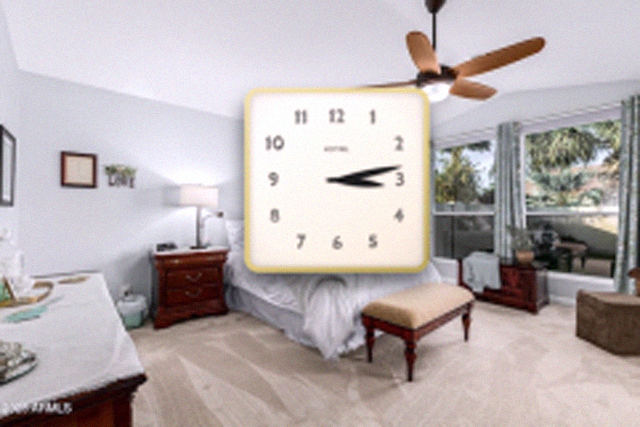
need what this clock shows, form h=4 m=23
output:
h=3 m=13
